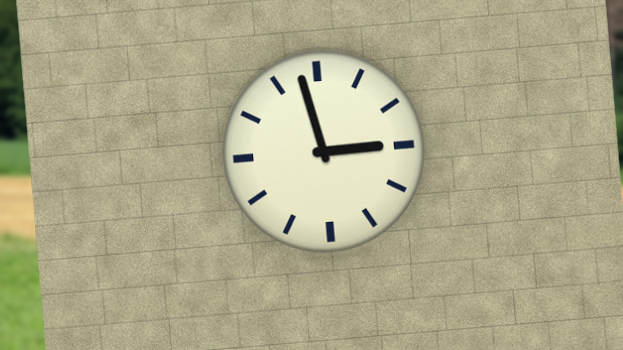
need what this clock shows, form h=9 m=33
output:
h=2 m=58
